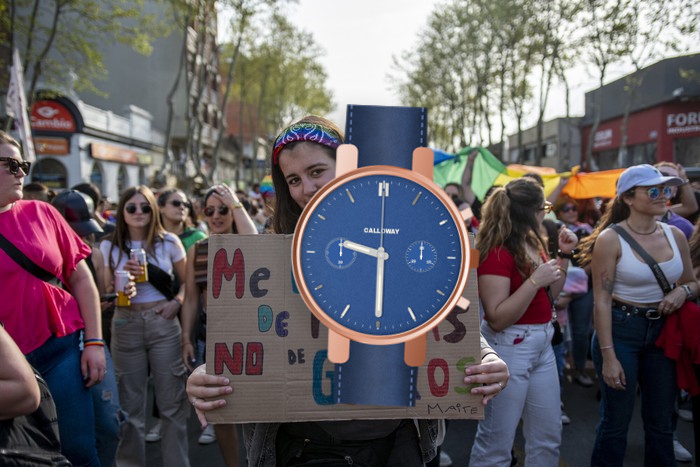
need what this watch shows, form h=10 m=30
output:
h=9 m=30
